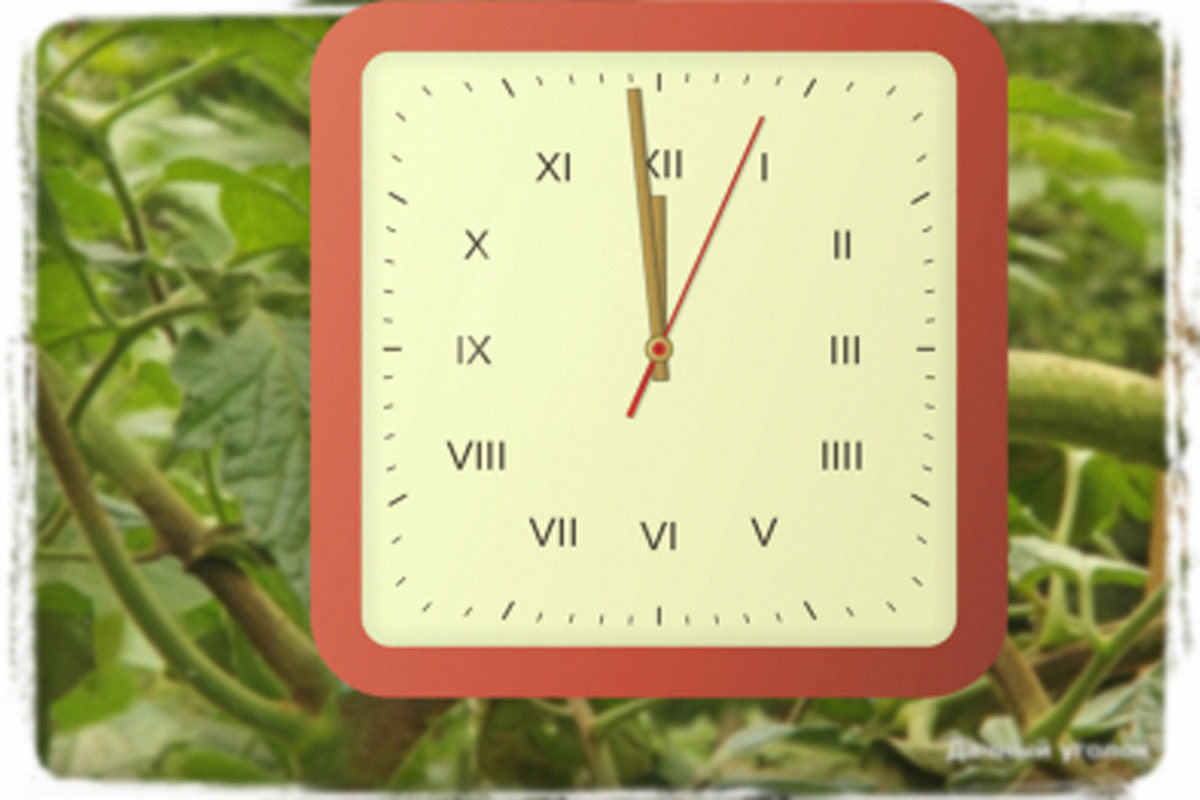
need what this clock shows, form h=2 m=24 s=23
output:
h=11 m=59 s=4
